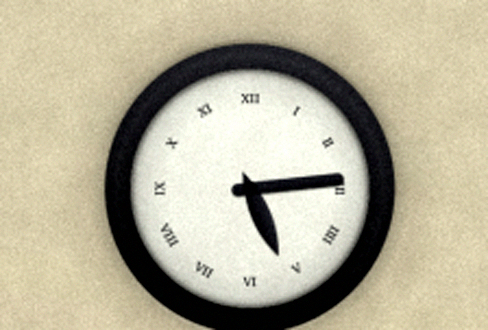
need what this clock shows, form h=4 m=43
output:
h=5 m=14
